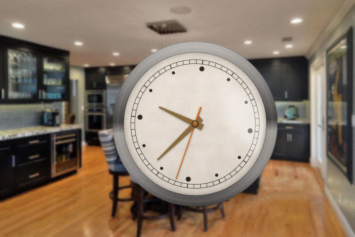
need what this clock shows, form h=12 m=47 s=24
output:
h=9 m=36 s=32
